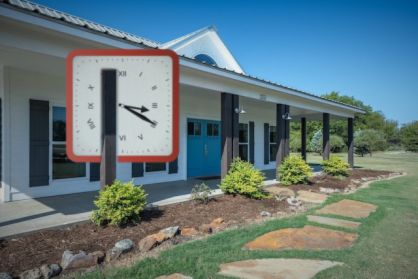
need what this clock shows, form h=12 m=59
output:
h=3 m=20
